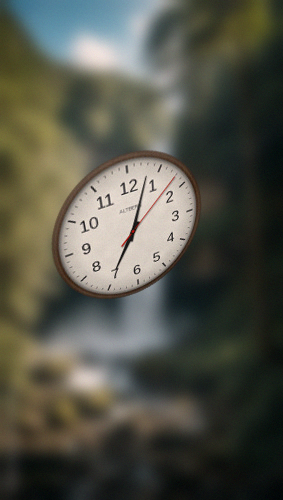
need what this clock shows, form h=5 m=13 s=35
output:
h=7 m=3 s=8
